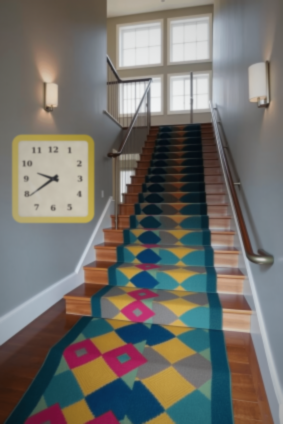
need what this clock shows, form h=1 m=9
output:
h=9 m=39
